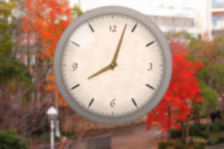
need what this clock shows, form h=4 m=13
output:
h=8 m=3
